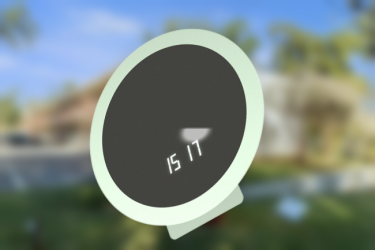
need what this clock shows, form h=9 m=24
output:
h=15 m=17
